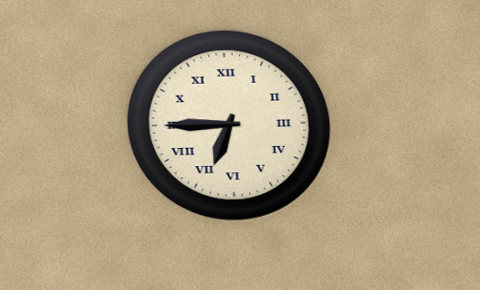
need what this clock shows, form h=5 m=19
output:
h=6 m=45
